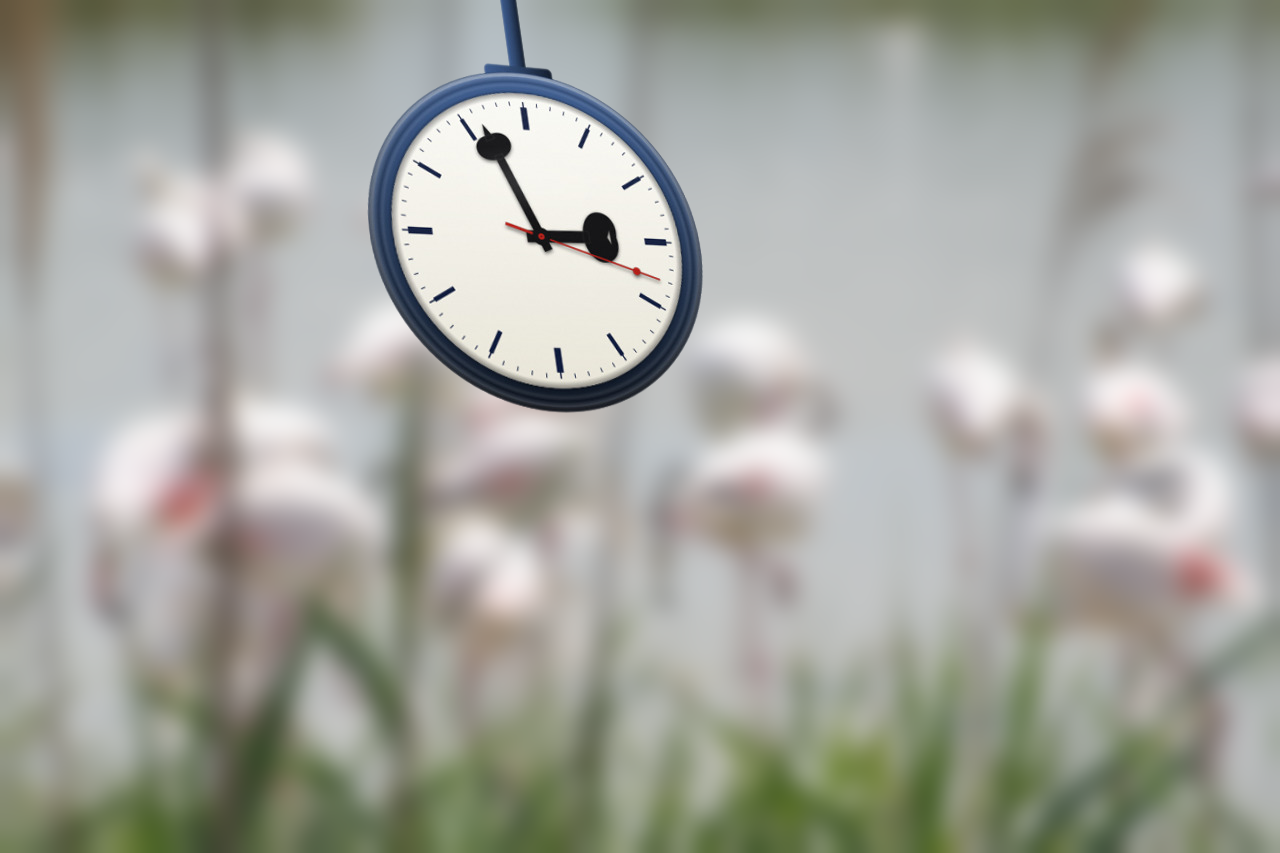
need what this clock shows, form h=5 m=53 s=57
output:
h=2 m=56 s=18
